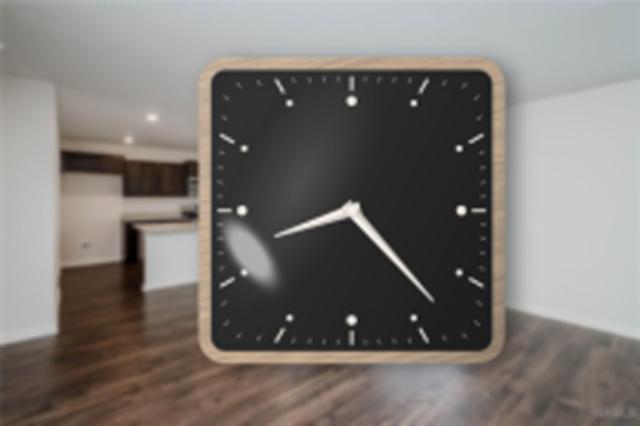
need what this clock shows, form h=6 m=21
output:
h=8 m=23
